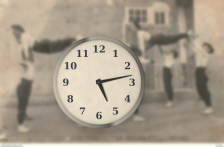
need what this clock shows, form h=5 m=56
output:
h=5 m=13
